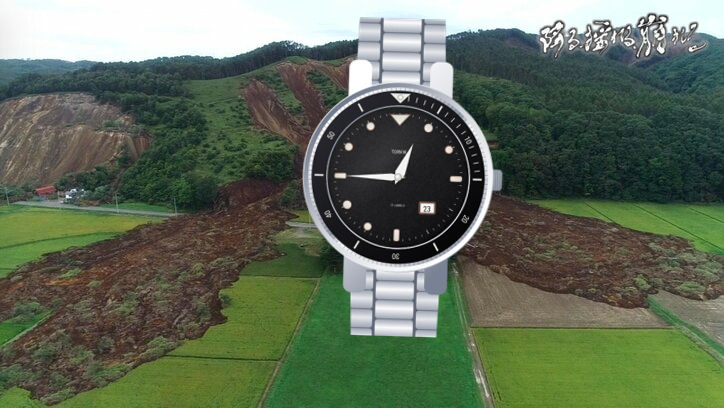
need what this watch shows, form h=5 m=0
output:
h=12 m=45
